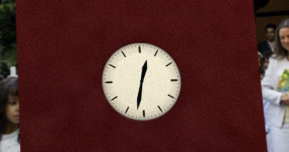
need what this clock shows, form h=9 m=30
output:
h=12 m=32
